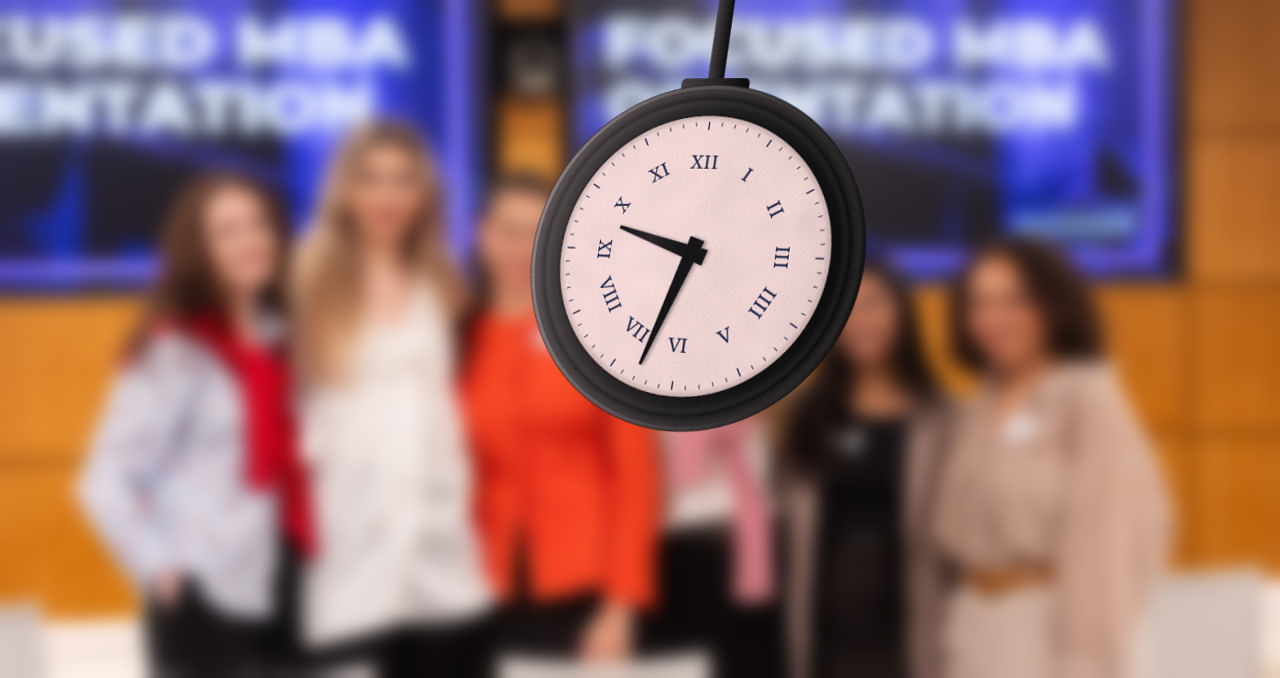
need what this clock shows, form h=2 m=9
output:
h=9 m=33
